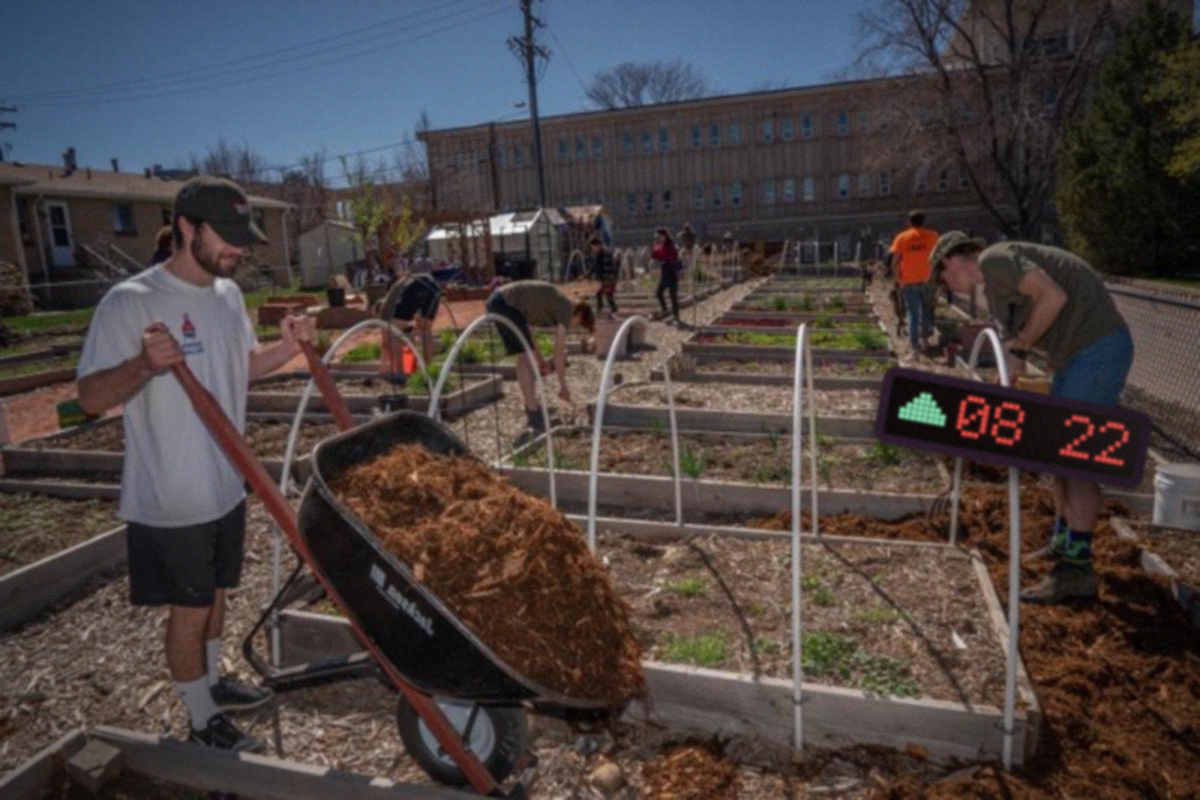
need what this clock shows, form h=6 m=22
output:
h=8 m=22
